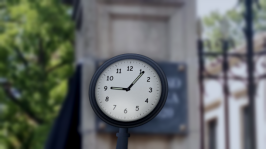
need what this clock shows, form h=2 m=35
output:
h=9 m=6
